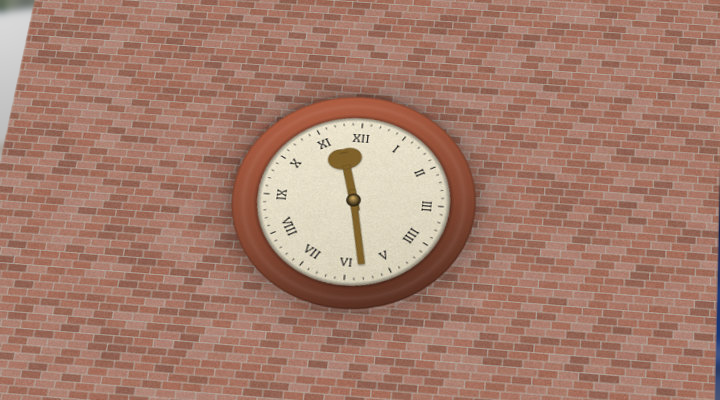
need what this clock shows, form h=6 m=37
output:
h=11 m=28
